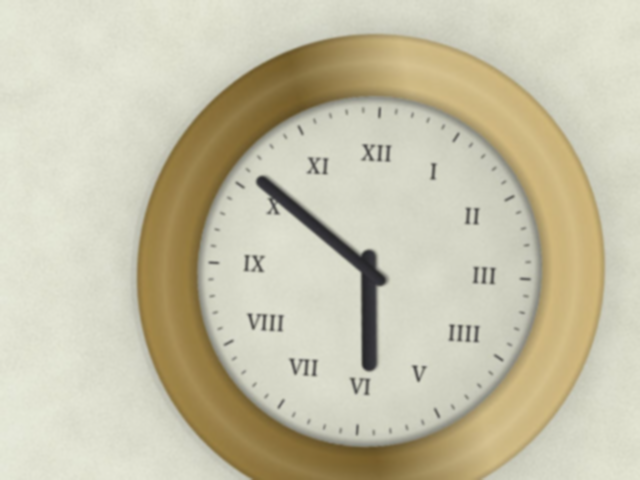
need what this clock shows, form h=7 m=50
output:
h=5 m=51
